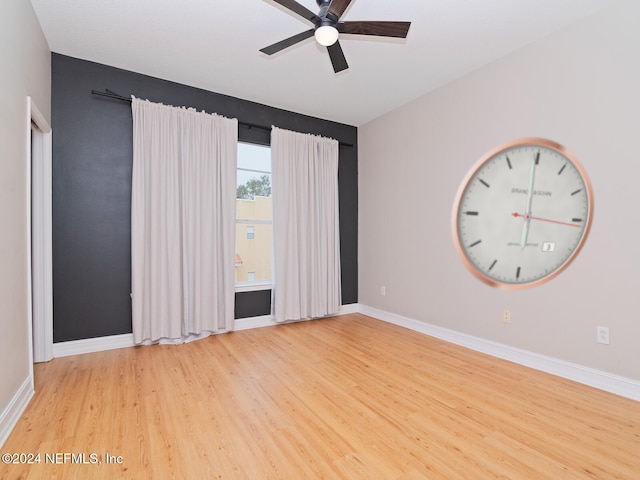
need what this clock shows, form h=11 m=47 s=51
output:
h=5 m=59 s=16
